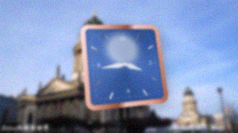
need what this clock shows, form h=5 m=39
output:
h=3 m=44
